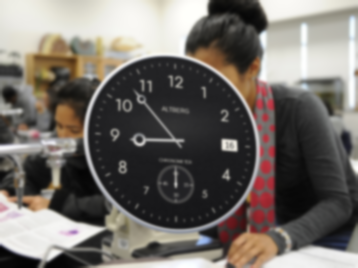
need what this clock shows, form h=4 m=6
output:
h=8 m=53
